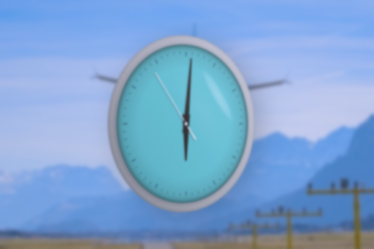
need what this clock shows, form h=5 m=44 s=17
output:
h=6 m=0 s=54
